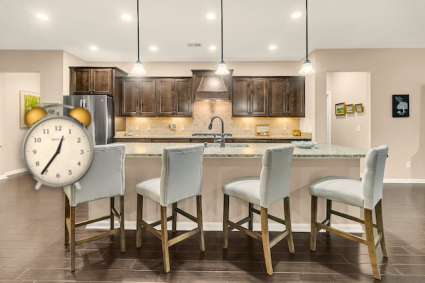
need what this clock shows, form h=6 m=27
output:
h=12 m=36
